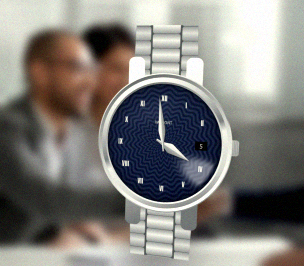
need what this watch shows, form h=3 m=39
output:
h=3 m=59
